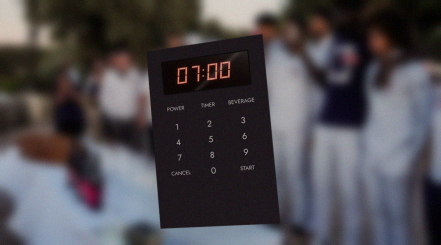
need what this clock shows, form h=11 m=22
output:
h=7 m=0
